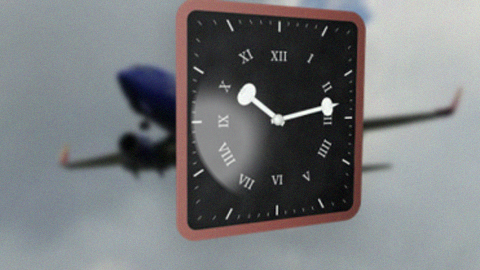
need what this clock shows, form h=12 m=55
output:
h=10 m=13
